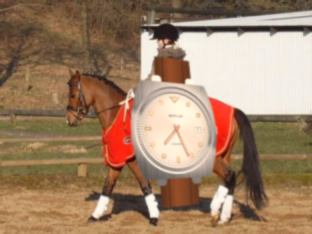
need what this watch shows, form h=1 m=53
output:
h=7 m=26
